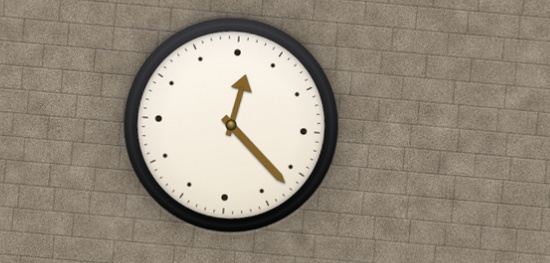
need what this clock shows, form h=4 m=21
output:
h=12 m=22
